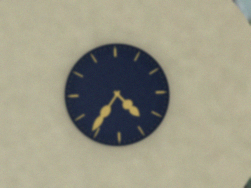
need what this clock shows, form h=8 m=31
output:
h=4 m=36
